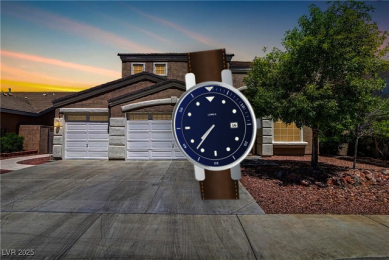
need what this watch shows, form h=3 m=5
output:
h=7 m=37
